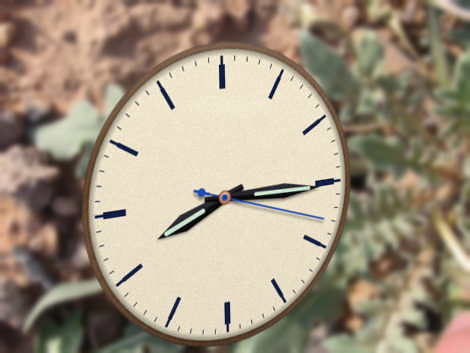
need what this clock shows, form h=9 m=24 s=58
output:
h=8 m=15 s=18
